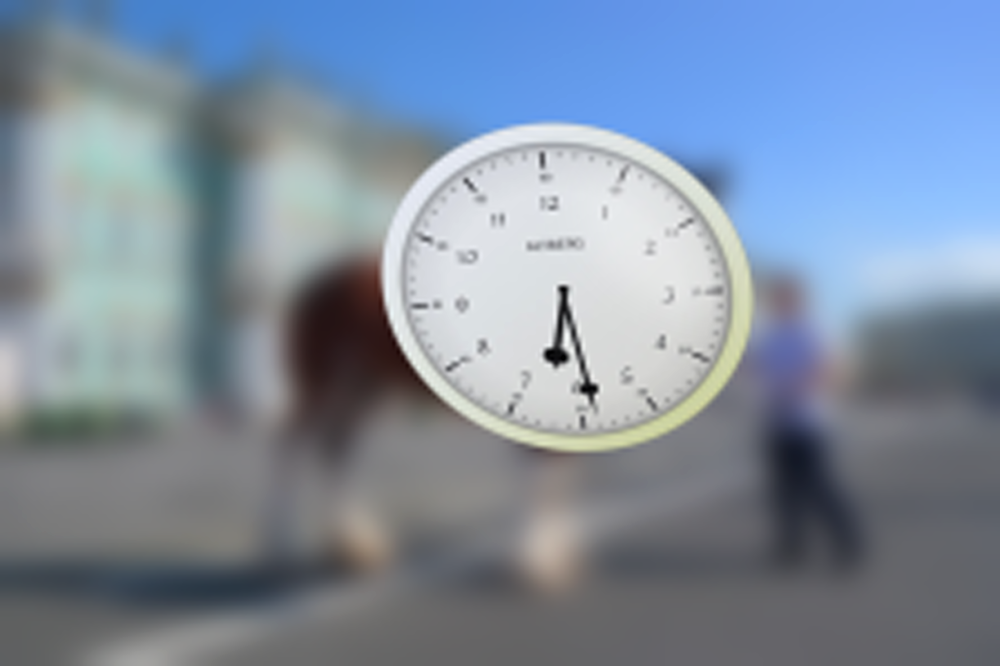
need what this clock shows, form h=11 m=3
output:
h=6 m=29
